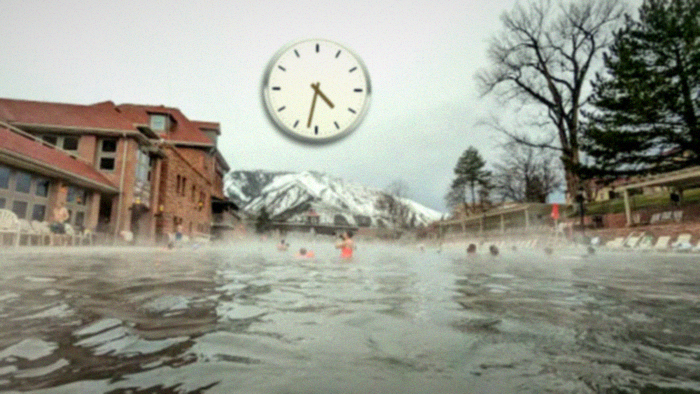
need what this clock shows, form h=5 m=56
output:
h=4 m=32
